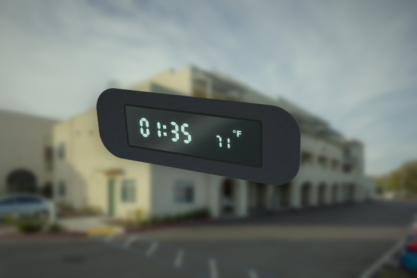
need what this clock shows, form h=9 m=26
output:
h=1 m=35
